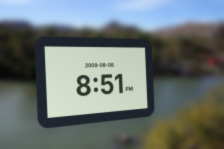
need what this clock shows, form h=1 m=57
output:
h=8 m=51
